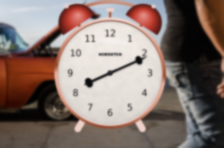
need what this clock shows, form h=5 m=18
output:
h=8 m=11
